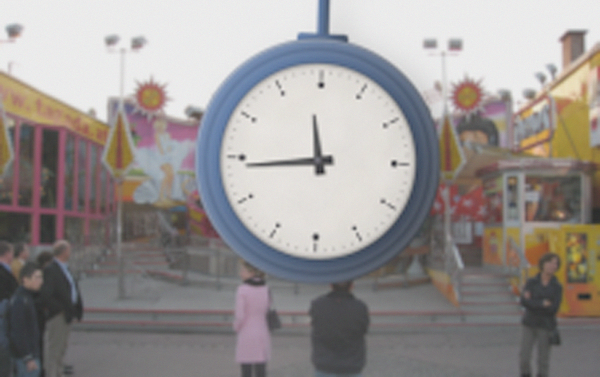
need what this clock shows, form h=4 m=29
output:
h=11 m=44
